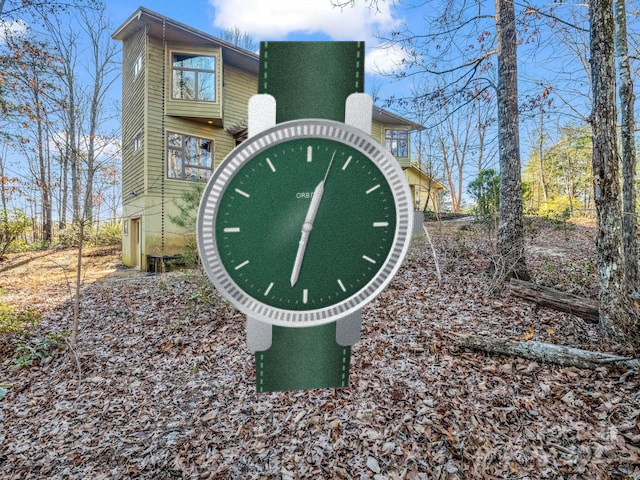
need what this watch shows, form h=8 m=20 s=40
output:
h=12 m=32 s=3
